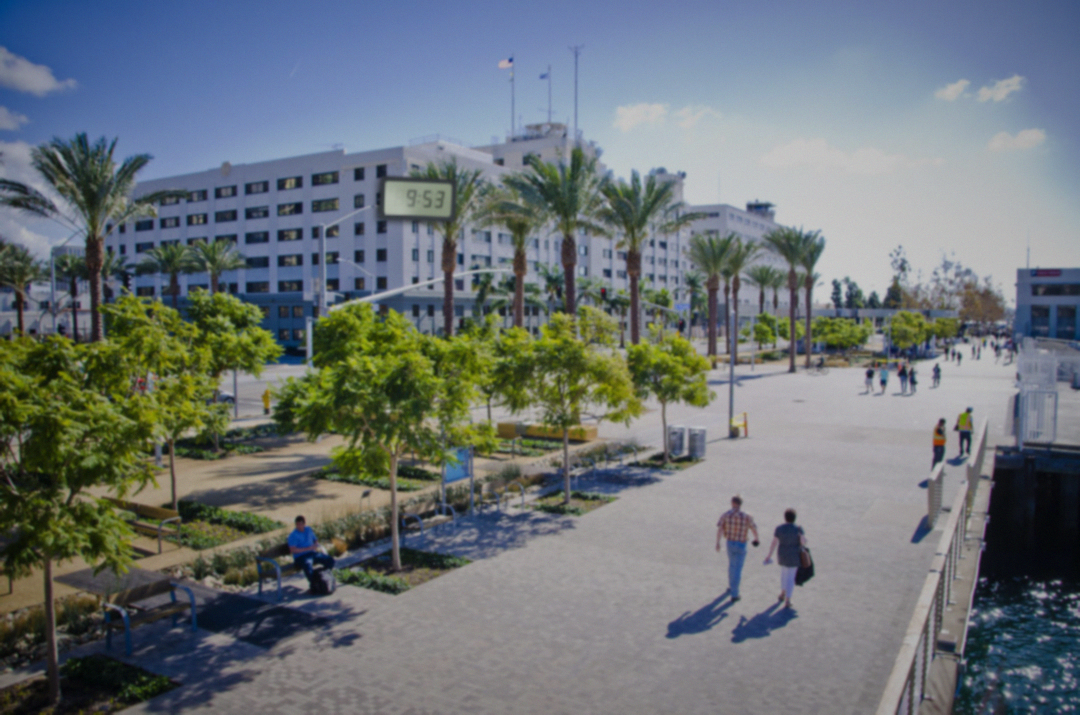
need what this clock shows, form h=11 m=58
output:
h=9 m=53
